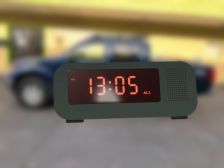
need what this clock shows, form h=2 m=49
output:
h=13 m=5
